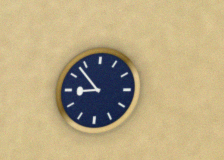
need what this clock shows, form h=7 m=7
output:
h=8 m=53
